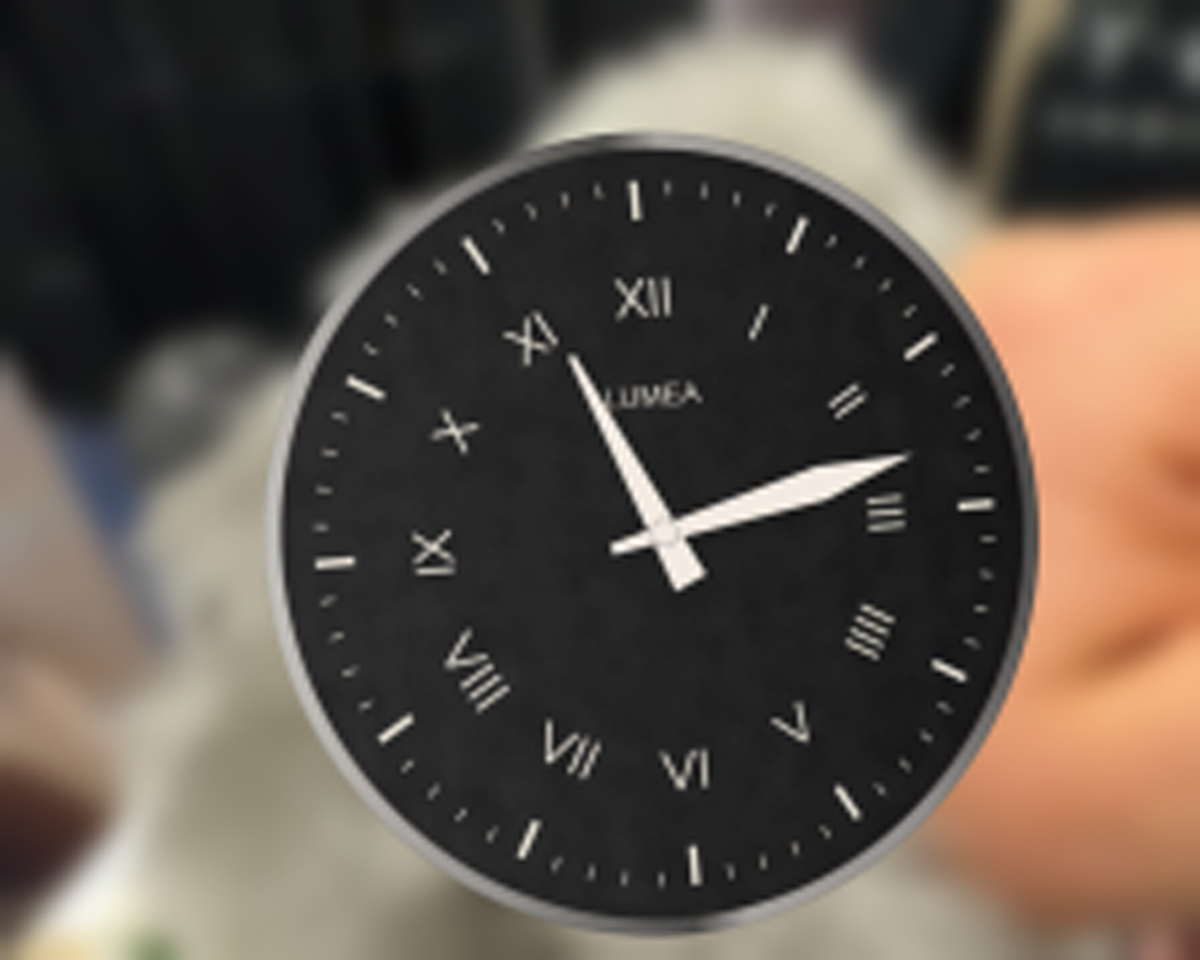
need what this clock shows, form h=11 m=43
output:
h=11 m=13
